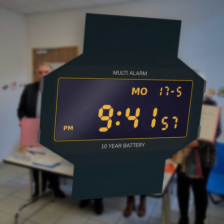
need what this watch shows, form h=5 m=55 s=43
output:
h=9 m=41 s=57
